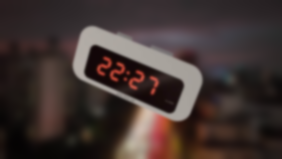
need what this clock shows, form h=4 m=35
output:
h=22 m=27
